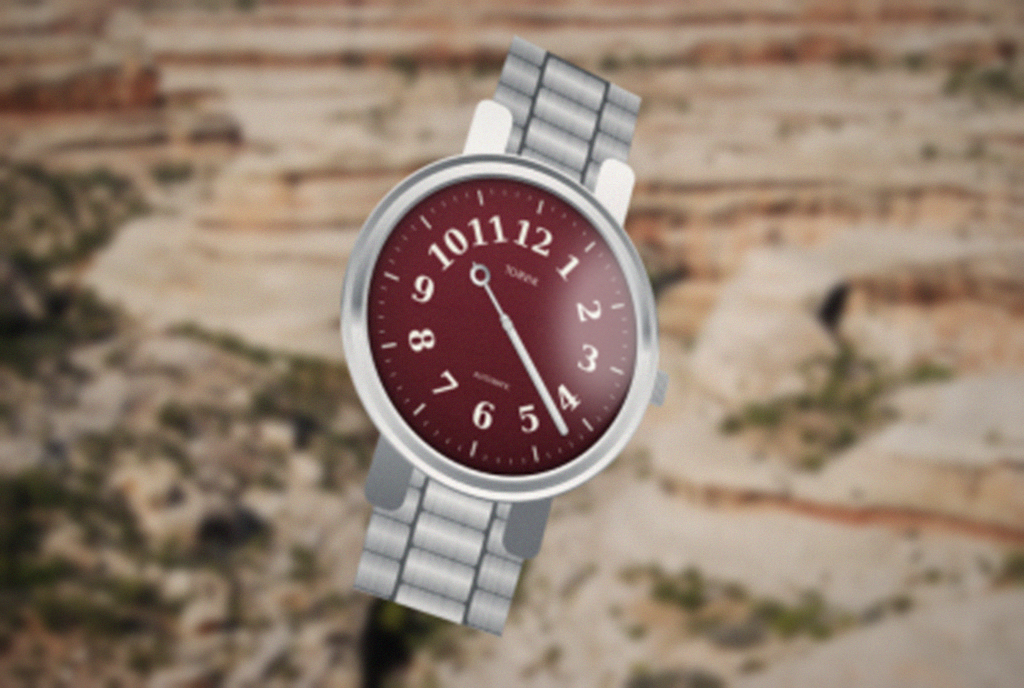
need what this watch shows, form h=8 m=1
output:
h=10 m=22
